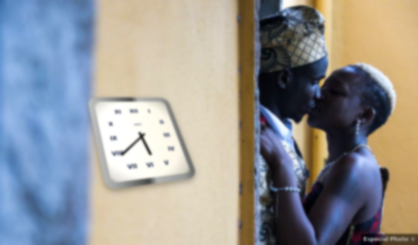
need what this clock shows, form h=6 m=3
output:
h=5 m=39
